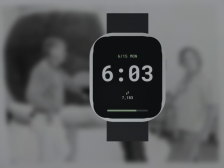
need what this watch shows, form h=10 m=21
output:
h=6 m=3
